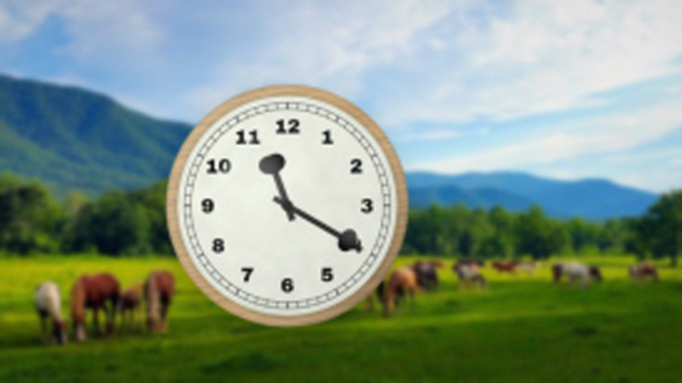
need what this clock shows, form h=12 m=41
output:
h=11 m=20
